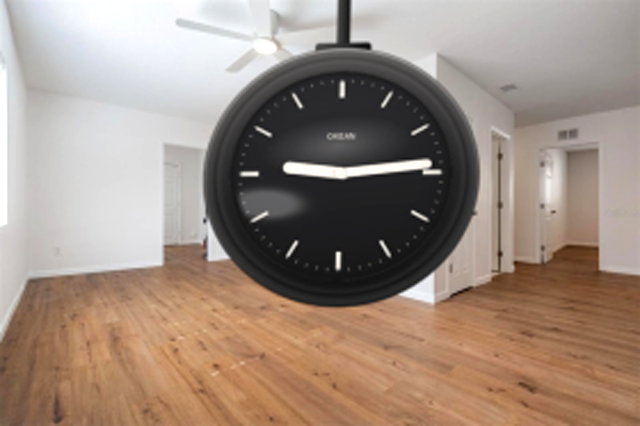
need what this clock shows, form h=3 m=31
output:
h=9 m=14
